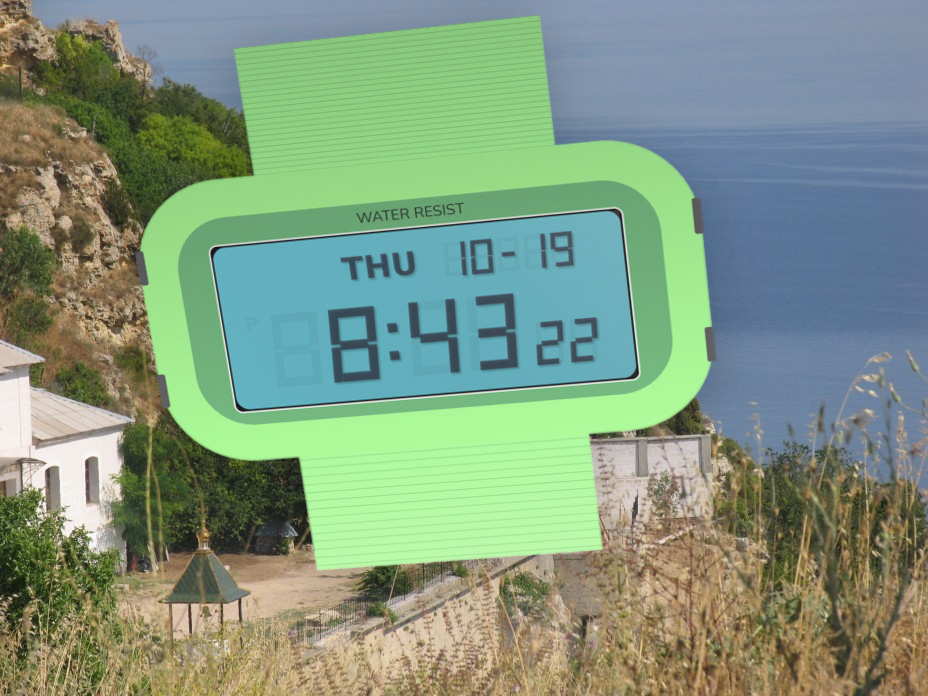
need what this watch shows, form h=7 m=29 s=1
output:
h=8 m=43 s=22
